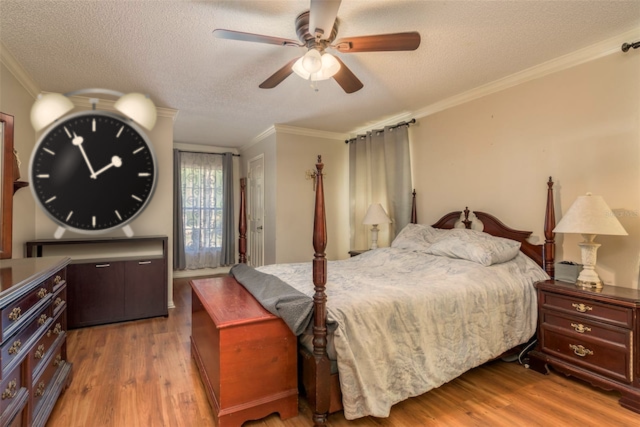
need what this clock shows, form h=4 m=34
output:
h=1 m=56
